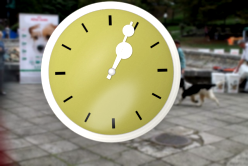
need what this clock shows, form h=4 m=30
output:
h=1 m=4
